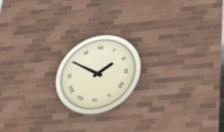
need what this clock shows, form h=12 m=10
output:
h=1 m=50
